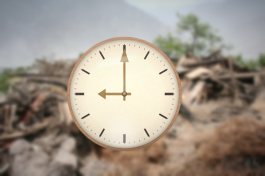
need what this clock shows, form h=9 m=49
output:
h=9 m=0
